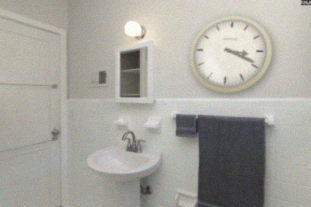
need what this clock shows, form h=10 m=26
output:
h=3 m=19
